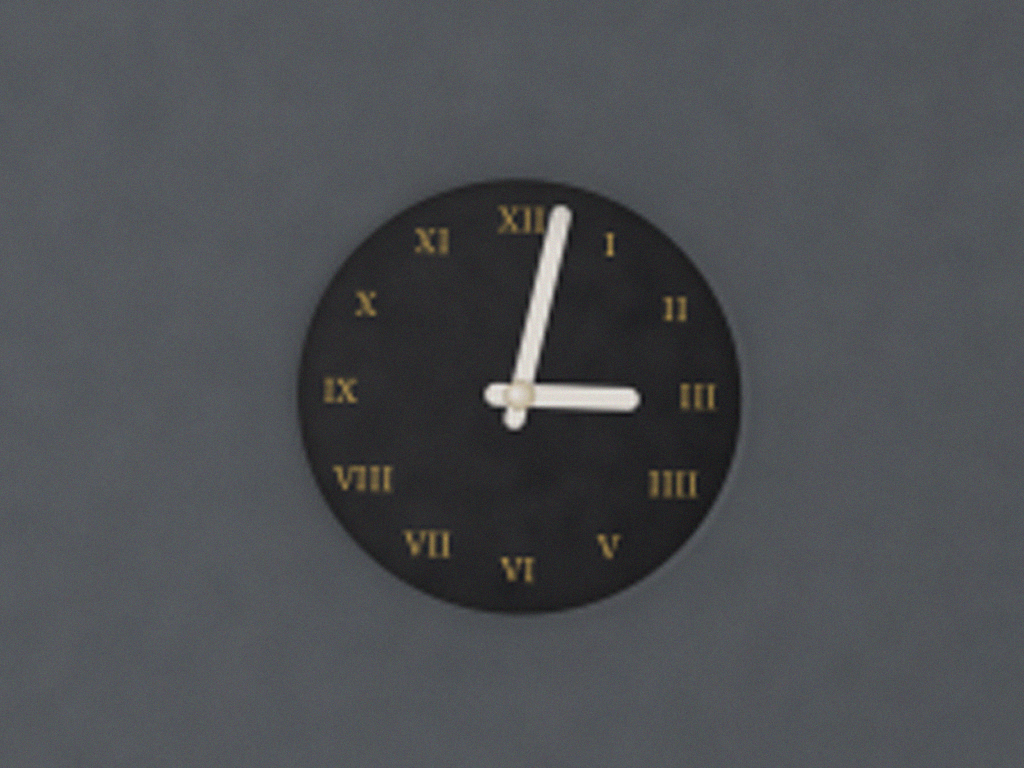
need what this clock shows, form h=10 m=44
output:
h=3 m=2
